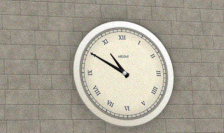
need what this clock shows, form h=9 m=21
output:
h=10 m=50
